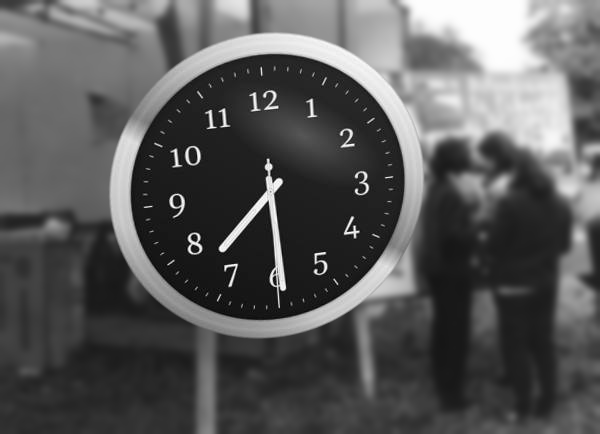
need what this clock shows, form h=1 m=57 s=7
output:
h=7 m=29 s=30
